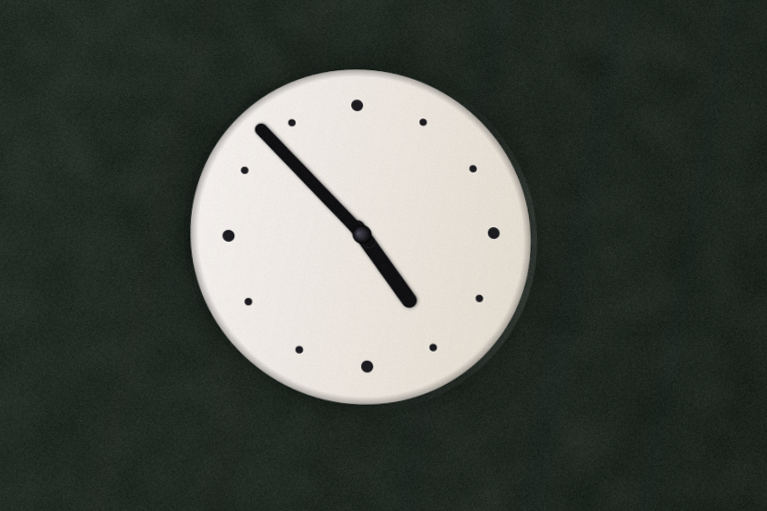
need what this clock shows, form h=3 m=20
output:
h=4 m=53
